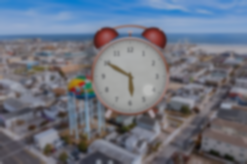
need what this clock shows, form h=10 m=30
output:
h=5 m=50
